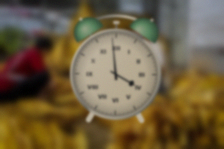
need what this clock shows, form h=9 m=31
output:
h=3 m=59
